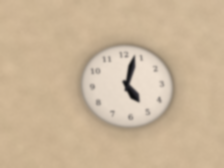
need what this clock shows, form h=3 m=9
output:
h=5 m=3
